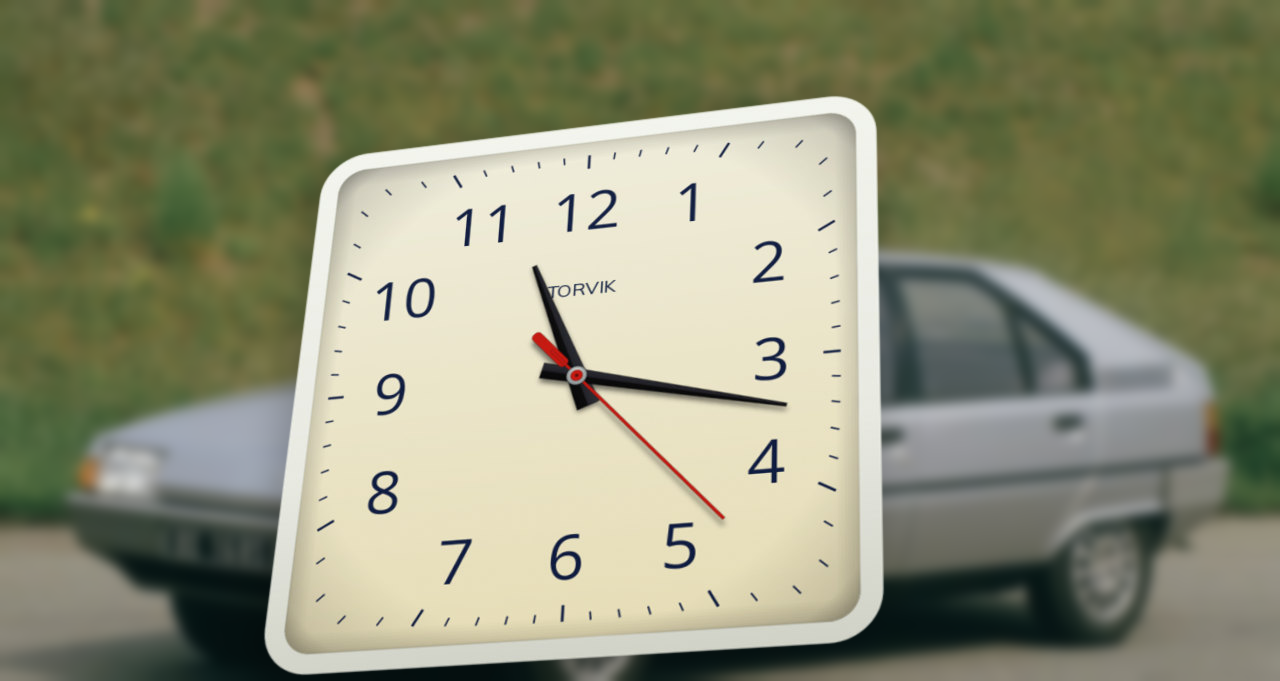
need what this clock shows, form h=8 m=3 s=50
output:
h=11 m=17 s=23
